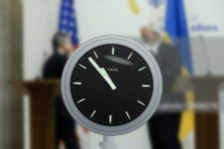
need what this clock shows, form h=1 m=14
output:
h=10 m=53
